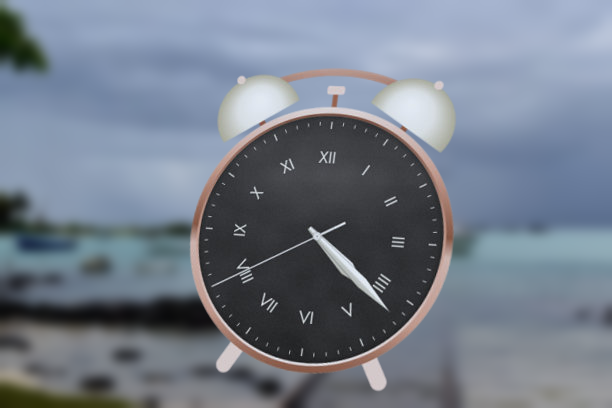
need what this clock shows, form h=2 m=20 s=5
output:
h=4 m=21 s=40
